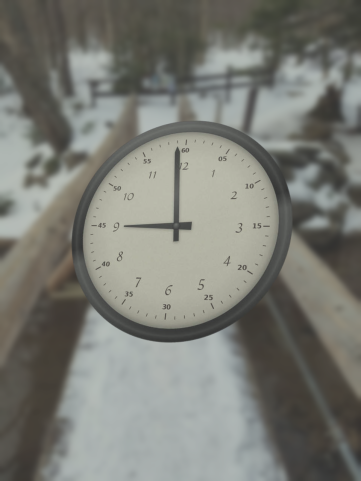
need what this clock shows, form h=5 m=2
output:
h=8 m=59
